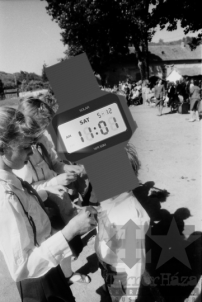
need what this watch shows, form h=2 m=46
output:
h=11 m=1
